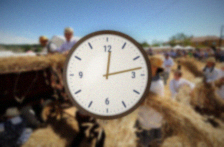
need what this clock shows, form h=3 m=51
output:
h=12 m=13
